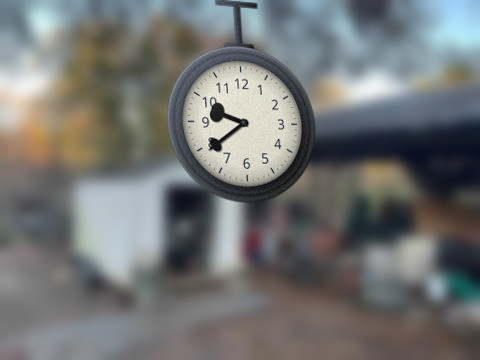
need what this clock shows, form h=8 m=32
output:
h=9 m=39
